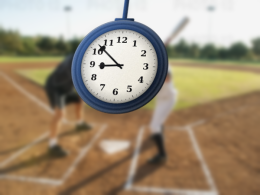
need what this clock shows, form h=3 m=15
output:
h=8 m=52
